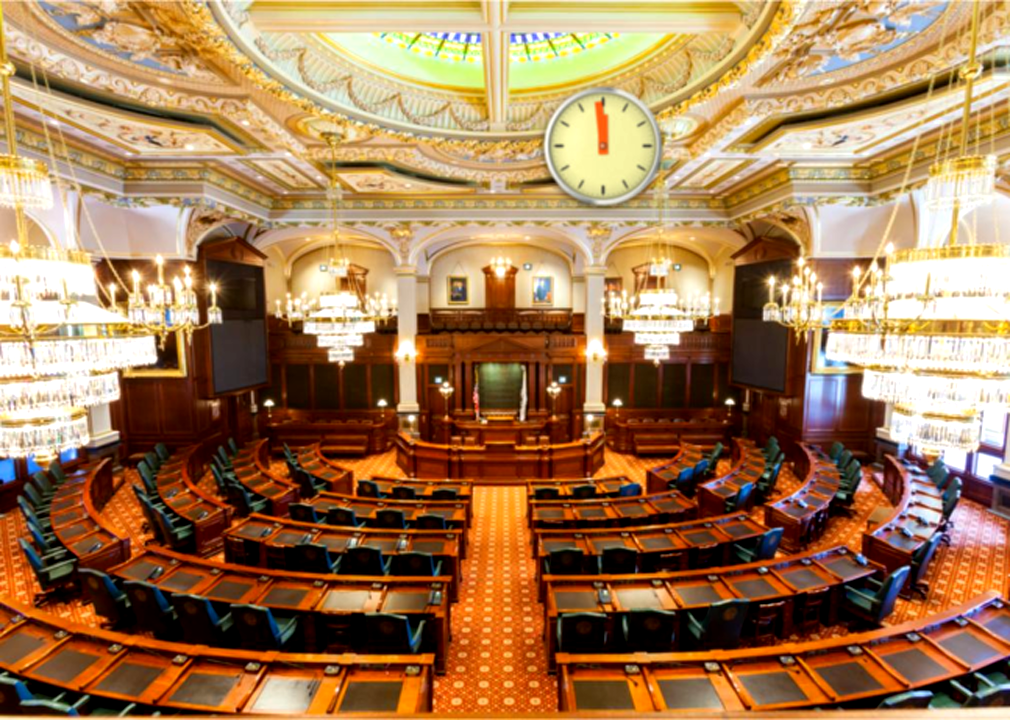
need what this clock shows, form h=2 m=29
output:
h=11 m=59
